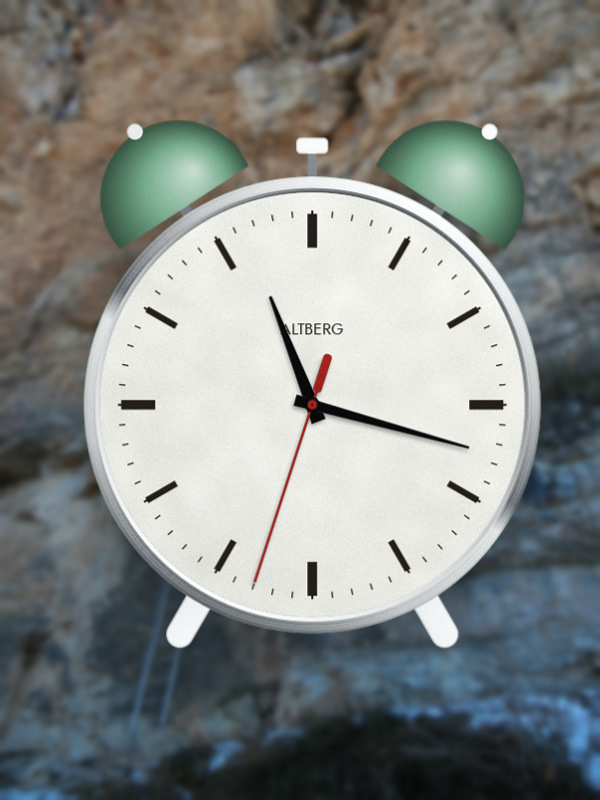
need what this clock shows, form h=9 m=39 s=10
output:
h=11 m=17 s=33
